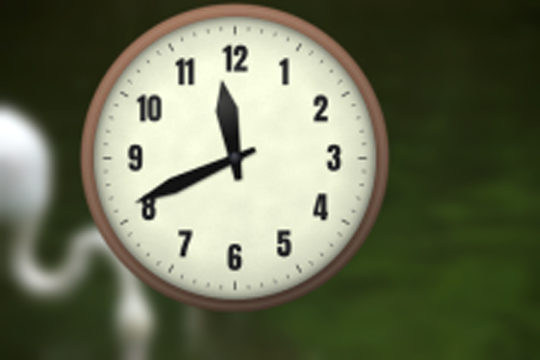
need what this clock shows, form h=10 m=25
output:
h=11 m=41
